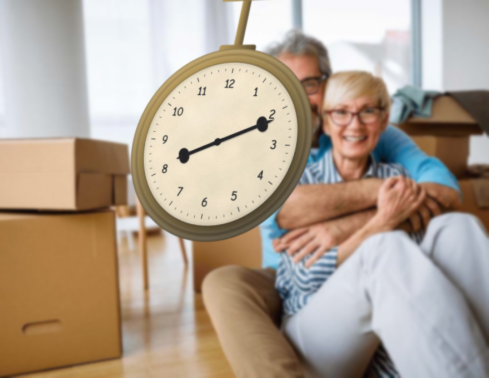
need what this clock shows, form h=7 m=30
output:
h=8 m=11
